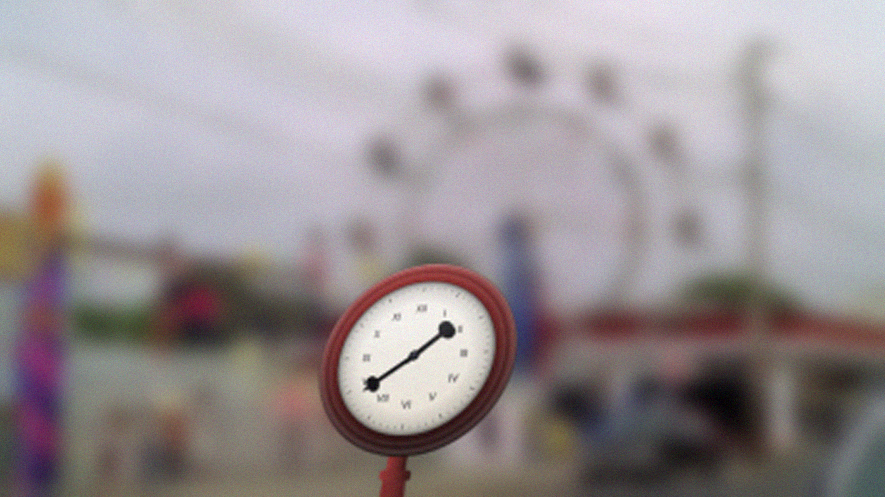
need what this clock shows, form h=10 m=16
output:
h=1 m=39
